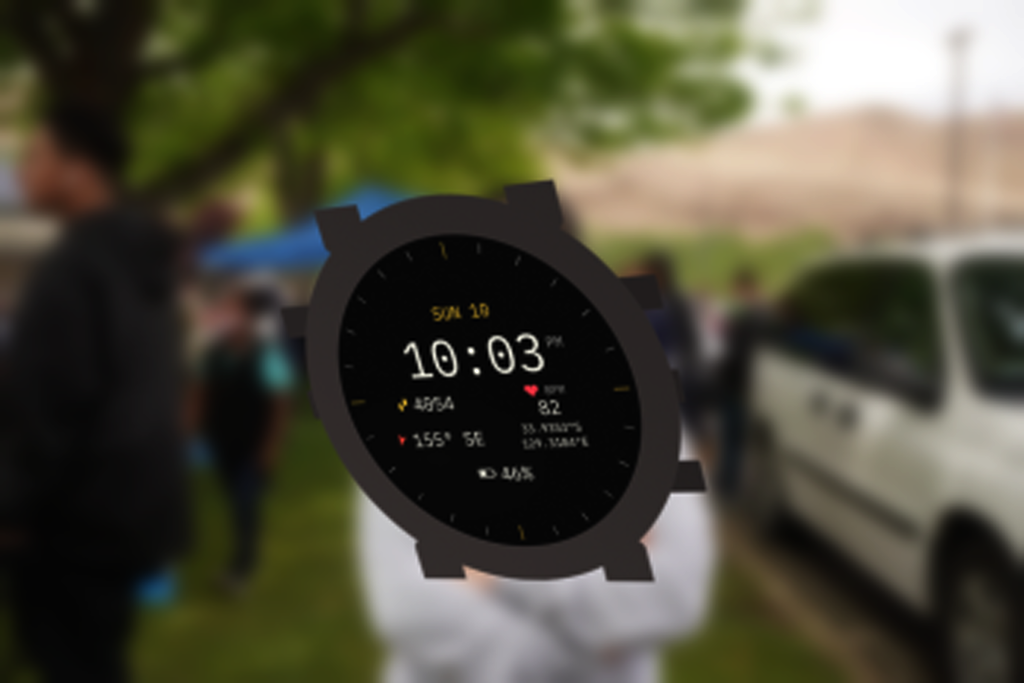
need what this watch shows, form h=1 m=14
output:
h=10 m=3
